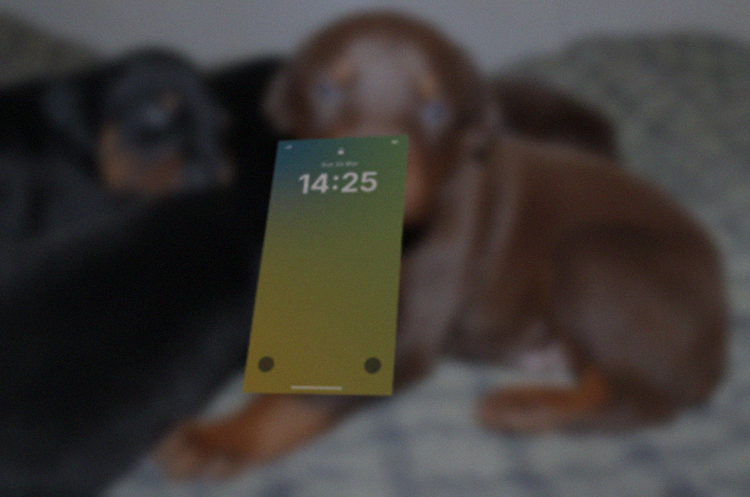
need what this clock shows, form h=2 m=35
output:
h=14 m=25
